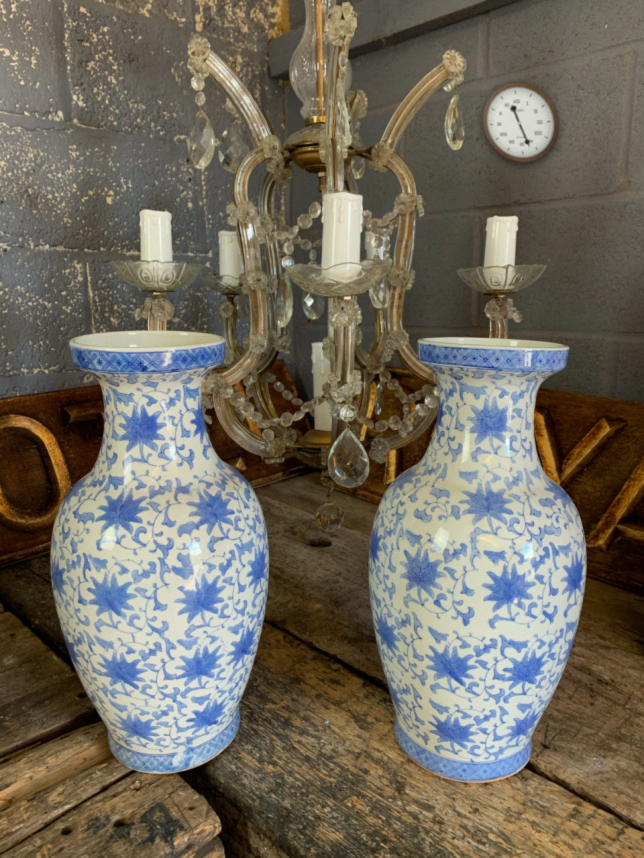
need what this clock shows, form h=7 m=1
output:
h=11 m=27
